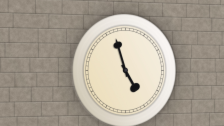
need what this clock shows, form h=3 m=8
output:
h=4 m=57
